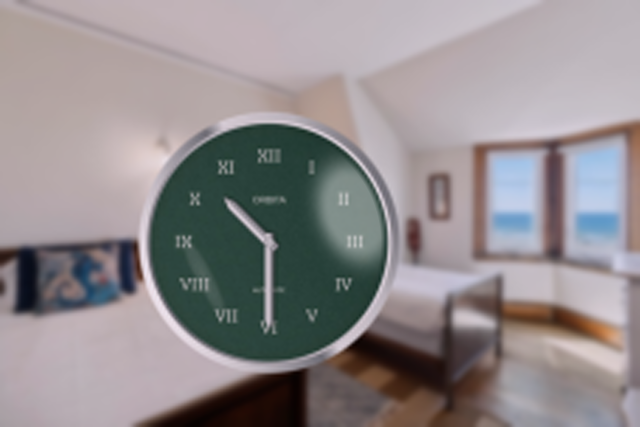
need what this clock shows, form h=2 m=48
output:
h=10 m=30
